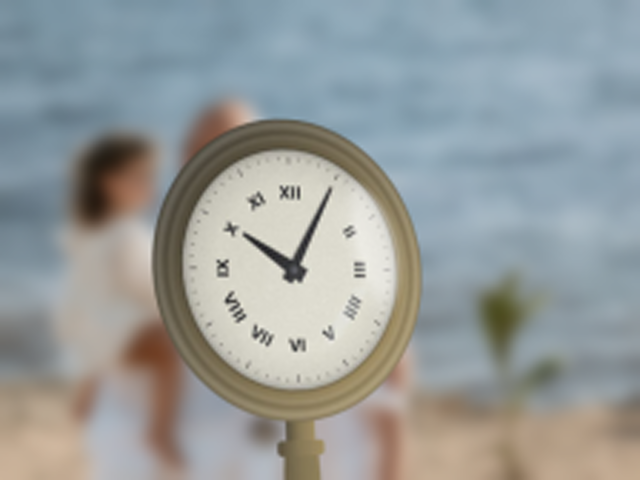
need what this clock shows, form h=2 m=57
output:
h=10 m=5
